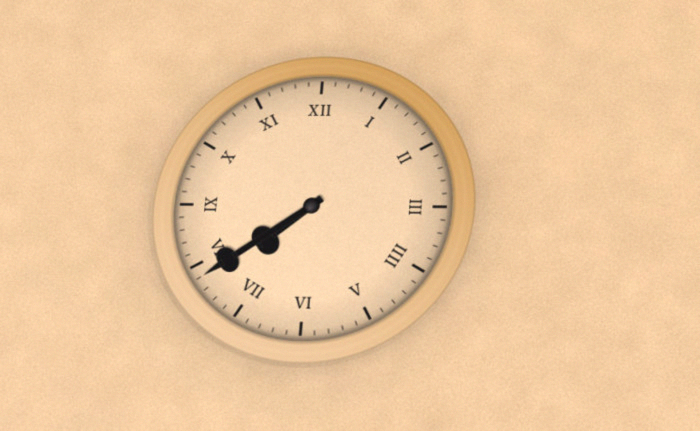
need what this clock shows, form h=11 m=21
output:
h=7 m=39
